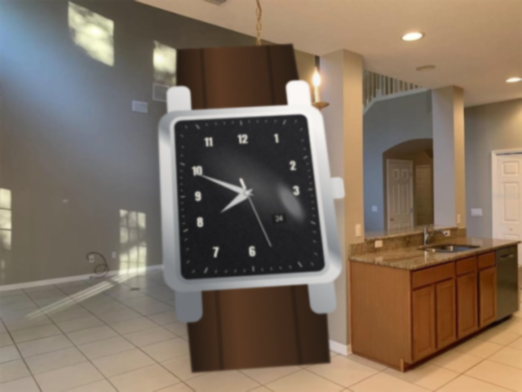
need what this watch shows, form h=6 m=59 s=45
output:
h=7 m=49 s=27
